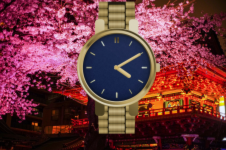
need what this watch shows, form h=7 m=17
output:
h=4 m=10
